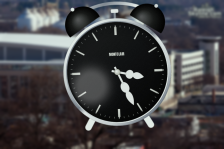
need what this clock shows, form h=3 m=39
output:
h=3 m=26
